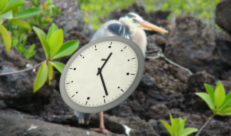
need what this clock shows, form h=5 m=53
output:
h=12 m=24
